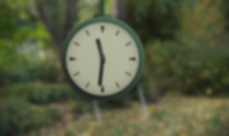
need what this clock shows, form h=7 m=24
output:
h=11 m=31
